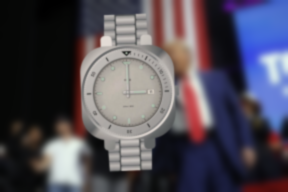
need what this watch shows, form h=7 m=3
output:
h=3 m=0
